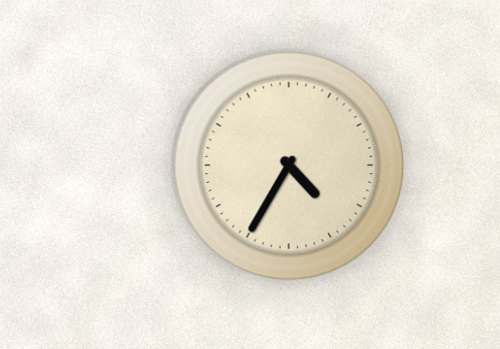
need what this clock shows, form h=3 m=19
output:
h=4 m=35
